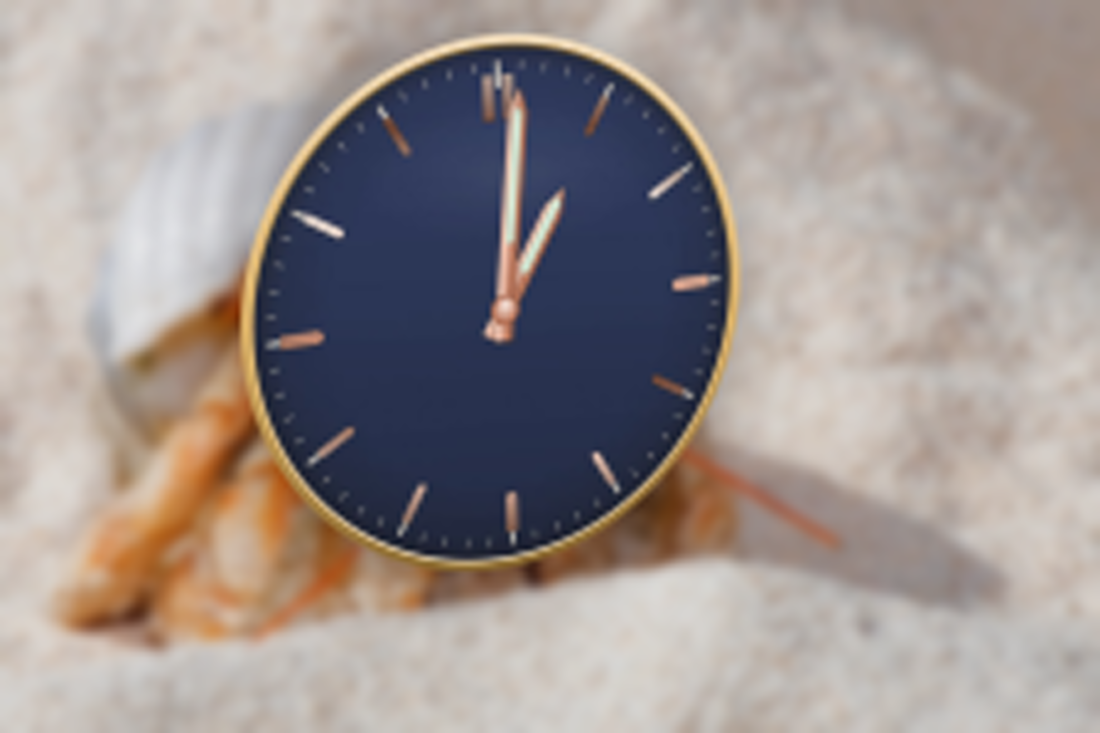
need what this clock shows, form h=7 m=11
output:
h=1 m=1
